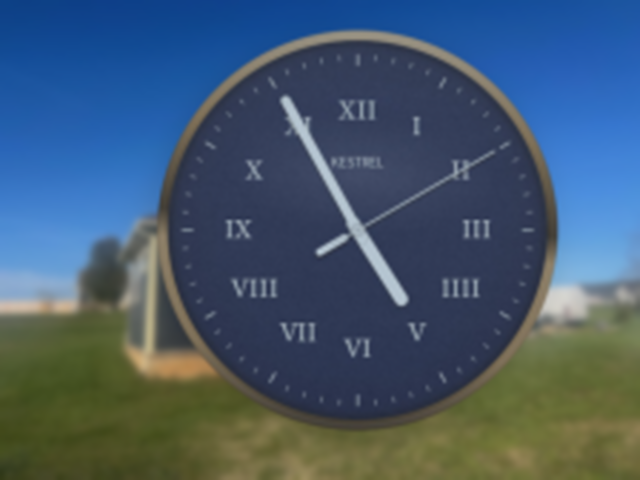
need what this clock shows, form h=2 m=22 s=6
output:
h=4 m=55 s=10
